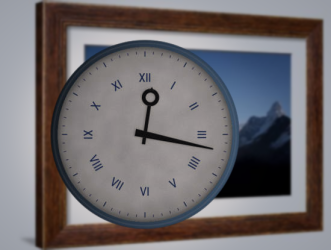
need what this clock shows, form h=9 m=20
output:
h=12 m=17
